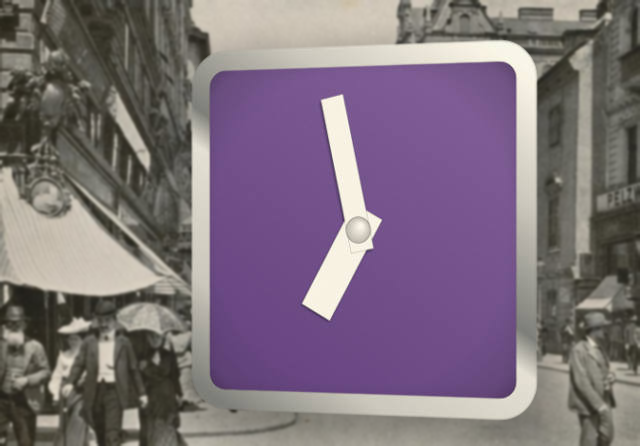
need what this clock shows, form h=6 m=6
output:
h=6 m=58
